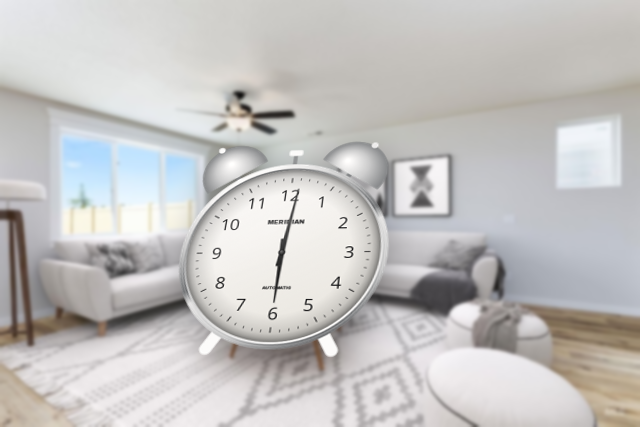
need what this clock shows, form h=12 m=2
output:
h=6 m=1
